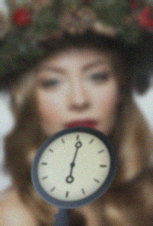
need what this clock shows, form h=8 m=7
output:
h=6 m=1
